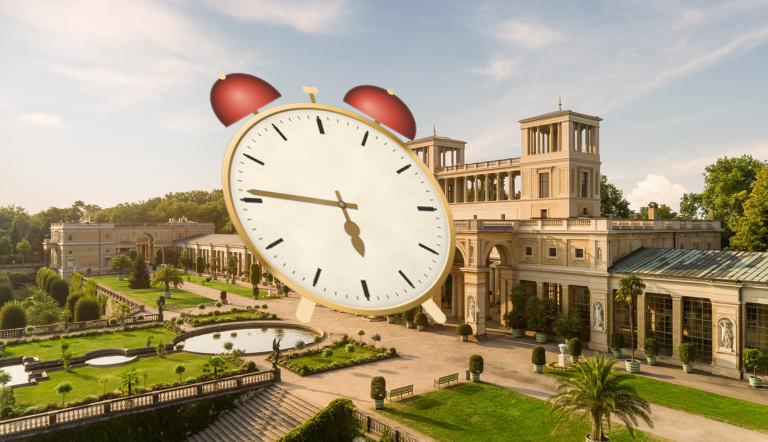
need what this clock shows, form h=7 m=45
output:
h=5 m=46
